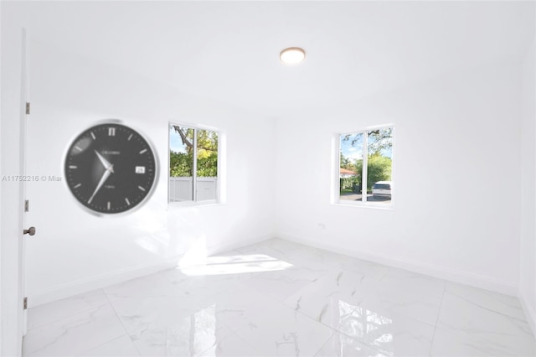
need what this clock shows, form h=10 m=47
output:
h=10 m=35
